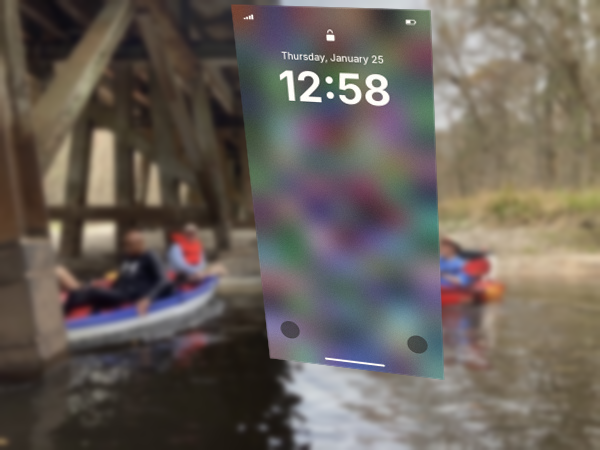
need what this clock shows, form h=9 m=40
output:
h=12 m=58
